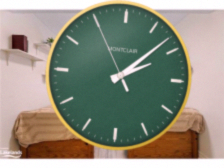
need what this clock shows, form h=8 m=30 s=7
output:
h=2 m=7 s=55
